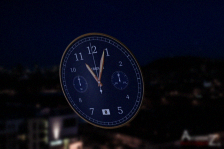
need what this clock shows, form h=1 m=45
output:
h=11 m=4
